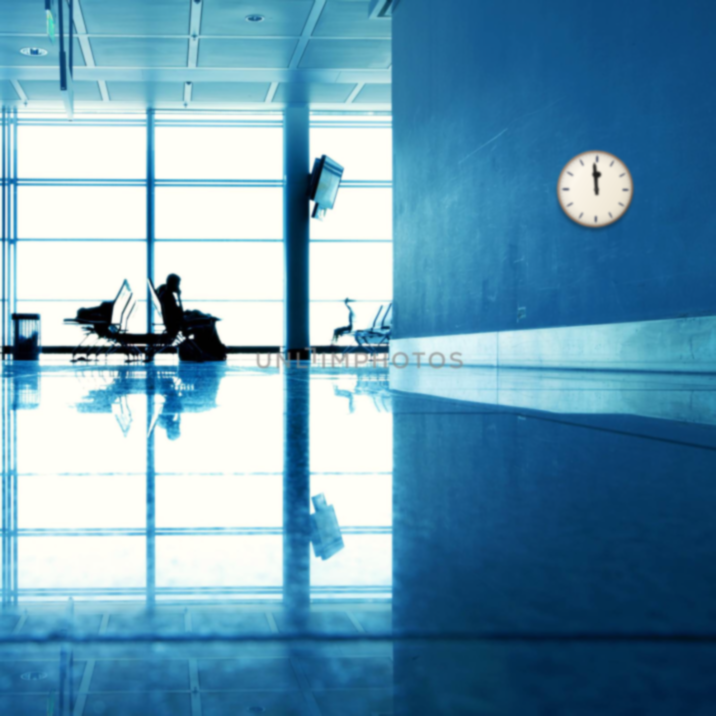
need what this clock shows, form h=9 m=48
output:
h=11 m=59
